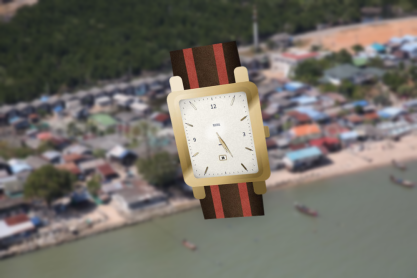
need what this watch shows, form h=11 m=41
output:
h=5 m=26
